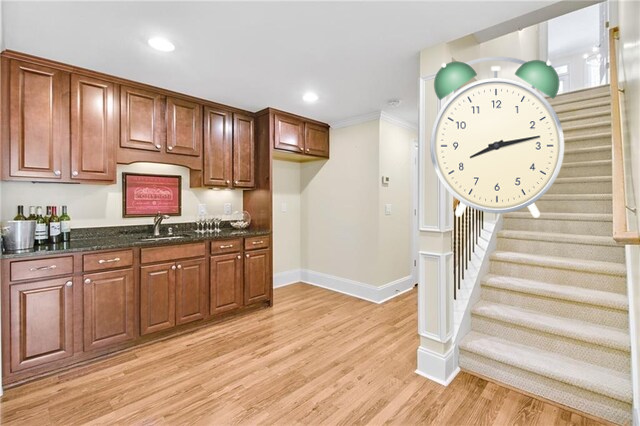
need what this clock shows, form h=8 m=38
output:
h=8 m=13
